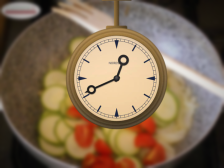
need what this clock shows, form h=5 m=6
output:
h=12 m=41
